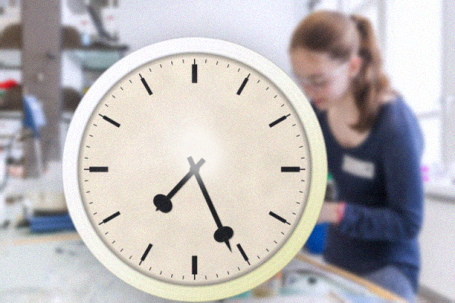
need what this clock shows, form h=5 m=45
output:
h=7 m=26
